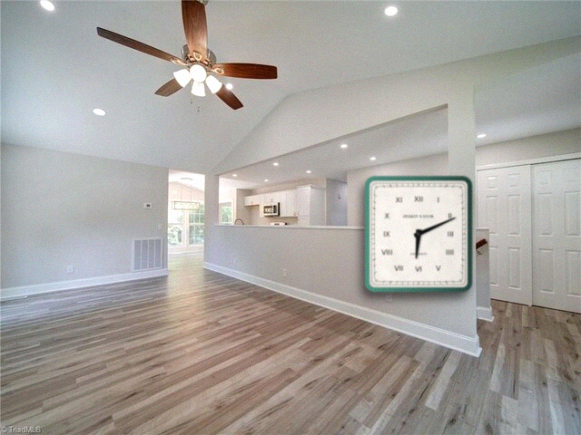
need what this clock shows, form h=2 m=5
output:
h=6 m=11
